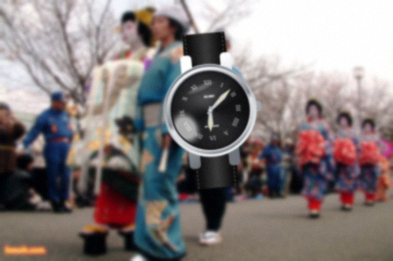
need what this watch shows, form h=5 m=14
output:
h=6 m=8
